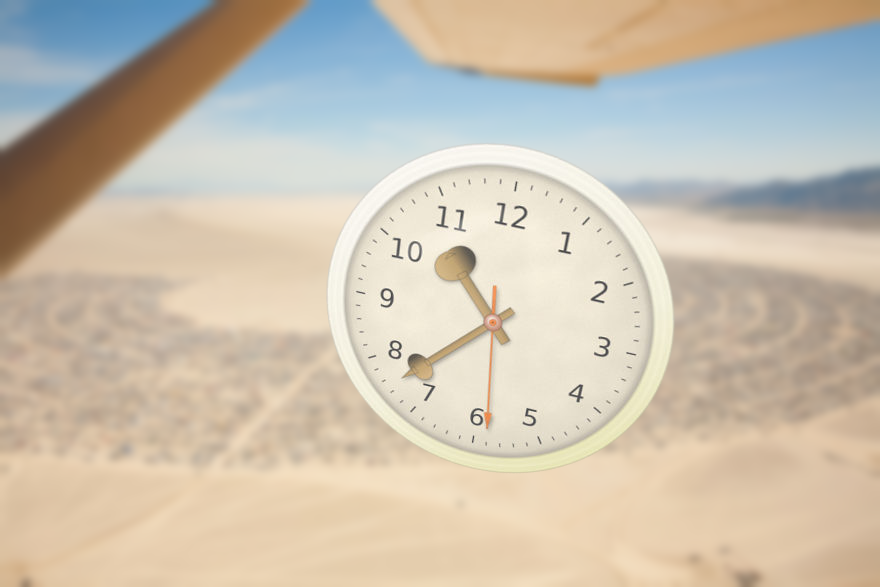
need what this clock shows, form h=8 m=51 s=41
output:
h=10 m=37 s=29
